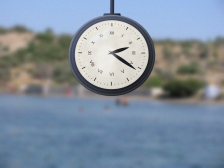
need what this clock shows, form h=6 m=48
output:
h=2 m=21
